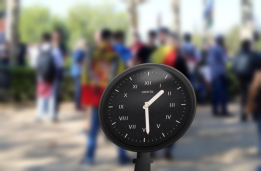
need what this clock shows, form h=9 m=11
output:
h=1 m=29
